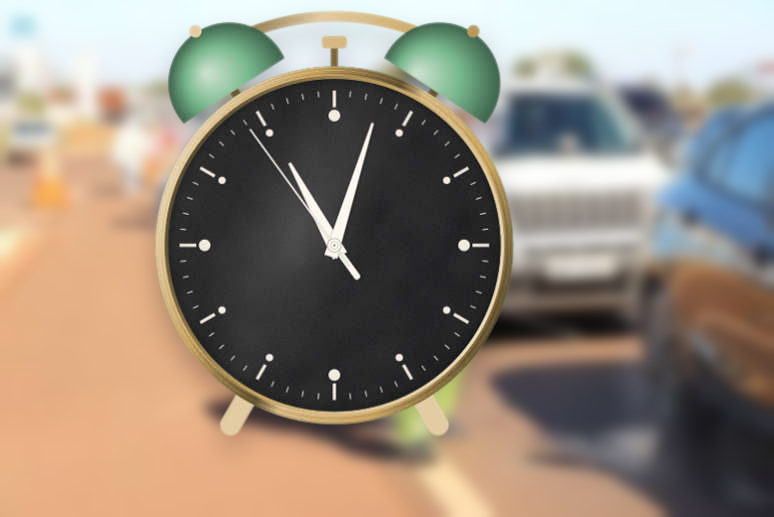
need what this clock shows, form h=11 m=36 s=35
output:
h=11 m=2 s=54
